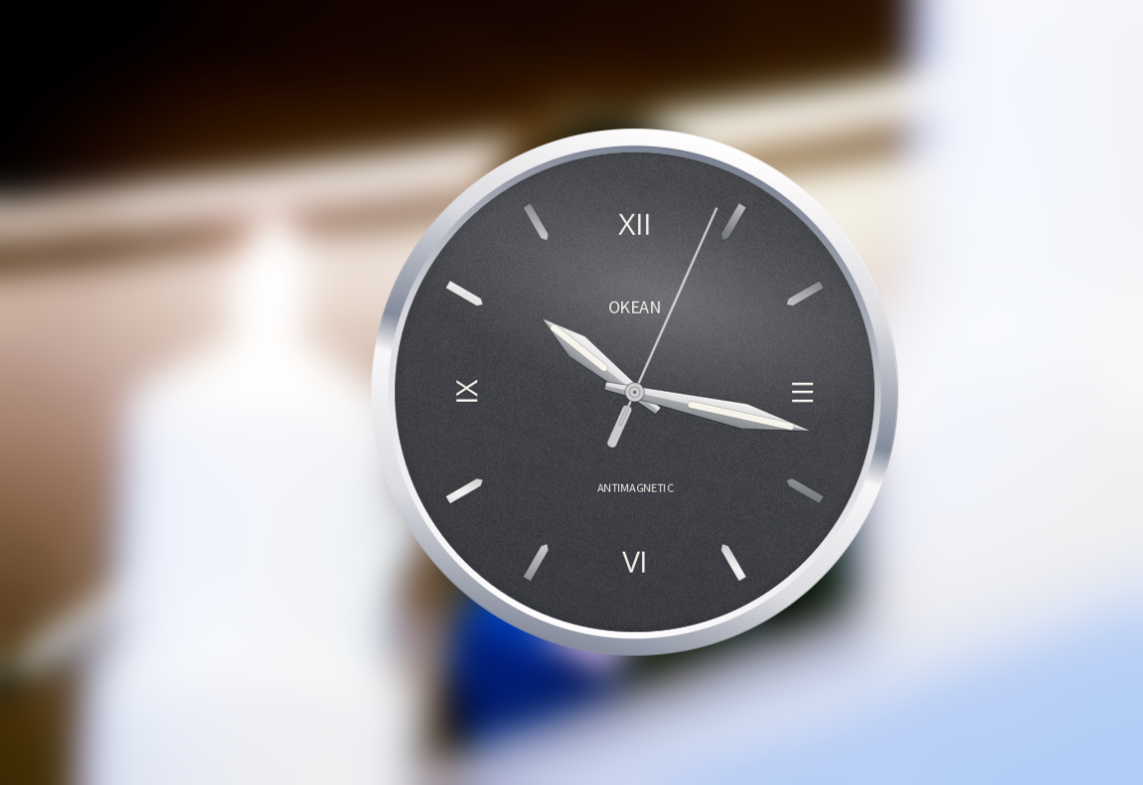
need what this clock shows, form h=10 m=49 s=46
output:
h=10 m=17 s=4
